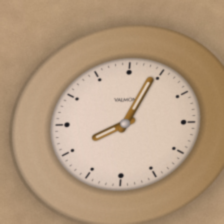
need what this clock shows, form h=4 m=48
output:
h=8 m=4
